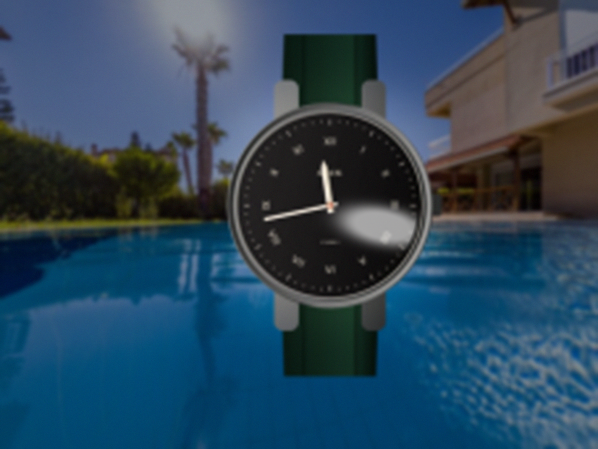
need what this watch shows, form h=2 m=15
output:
h=11 m=43
